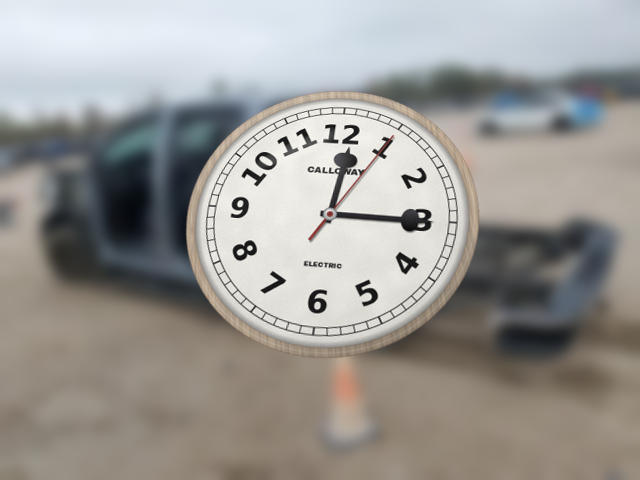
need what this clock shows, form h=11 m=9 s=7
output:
h=12 m=15 s=5
